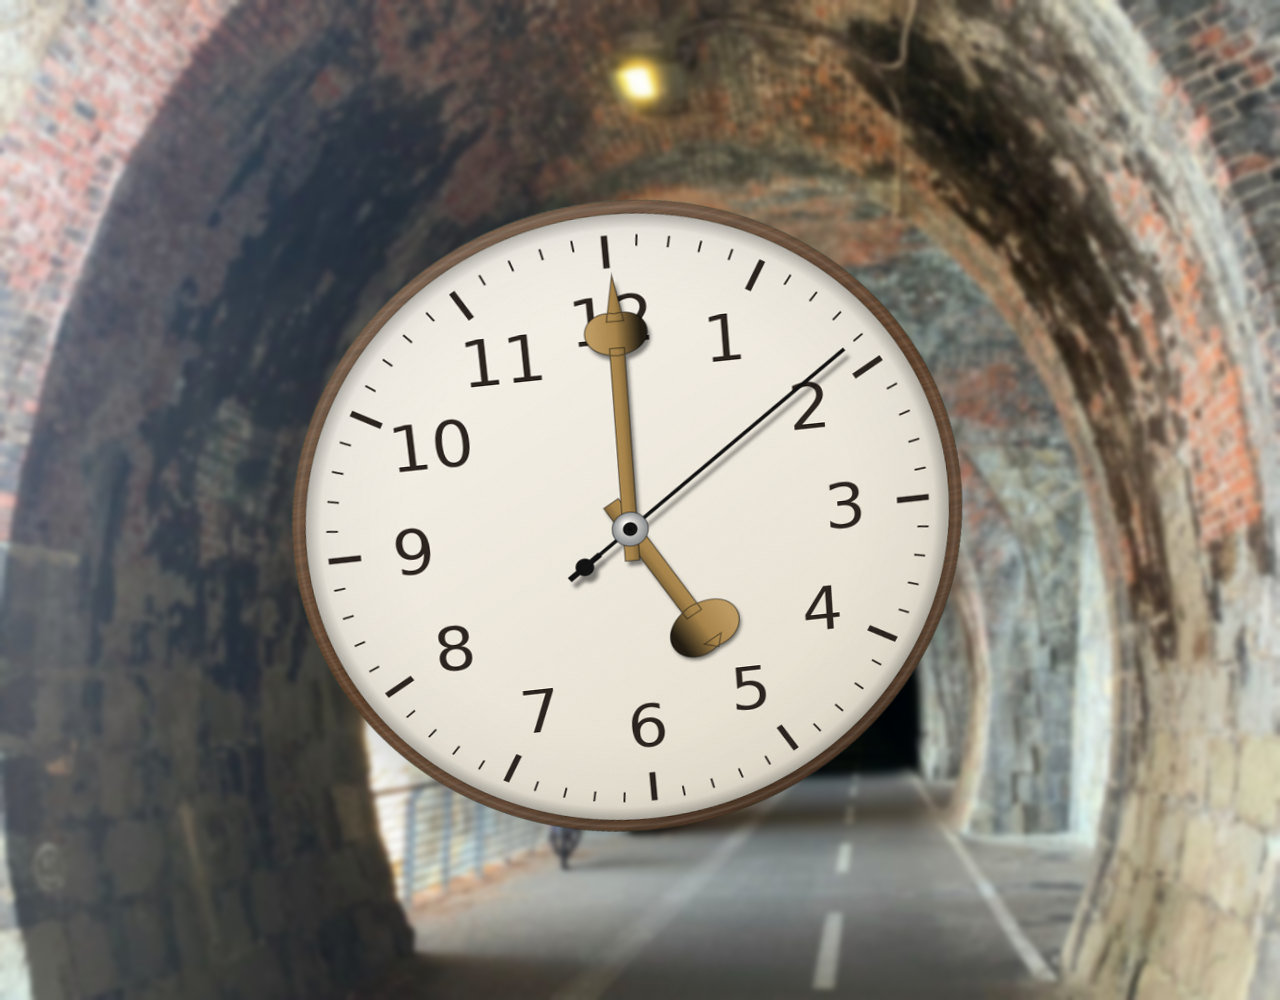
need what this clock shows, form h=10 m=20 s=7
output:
h=5 m=0 s=9
